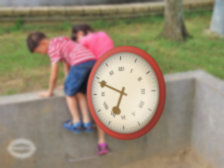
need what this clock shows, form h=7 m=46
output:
h=6 m=49
